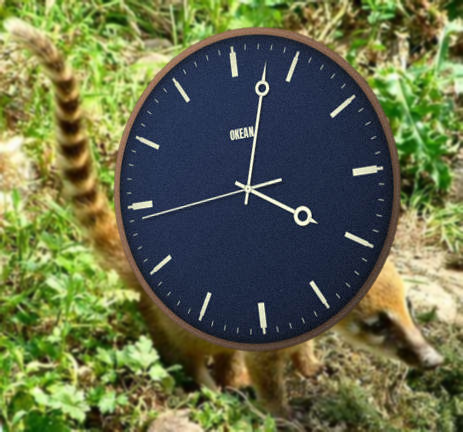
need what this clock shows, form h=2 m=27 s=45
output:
h=4 m=2 s=44
